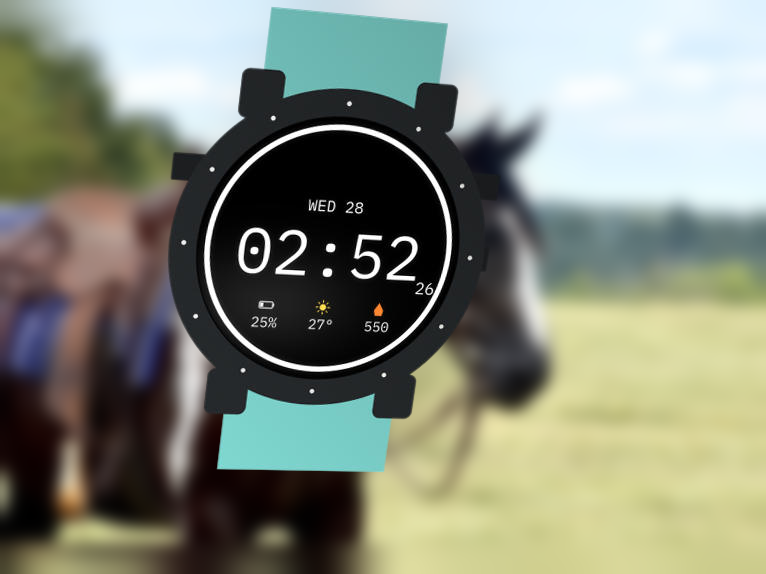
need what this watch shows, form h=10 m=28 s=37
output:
h=2 m=52 s=26
